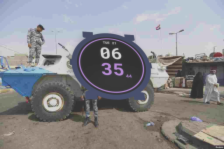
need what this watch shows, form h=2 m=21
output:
h=6 m=35
